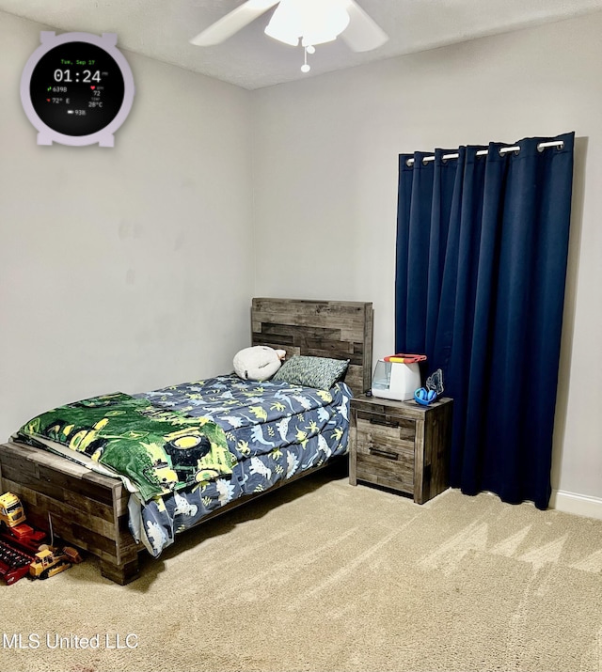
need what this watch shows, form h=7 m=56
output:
h=1 m=24
